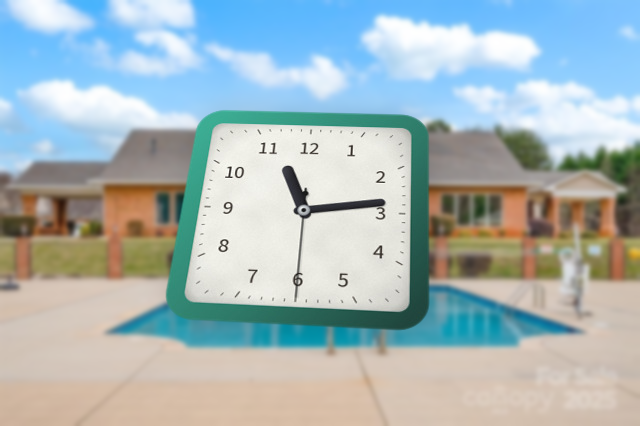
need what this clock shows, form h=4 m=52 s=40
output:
h=11 m=13 s=30
